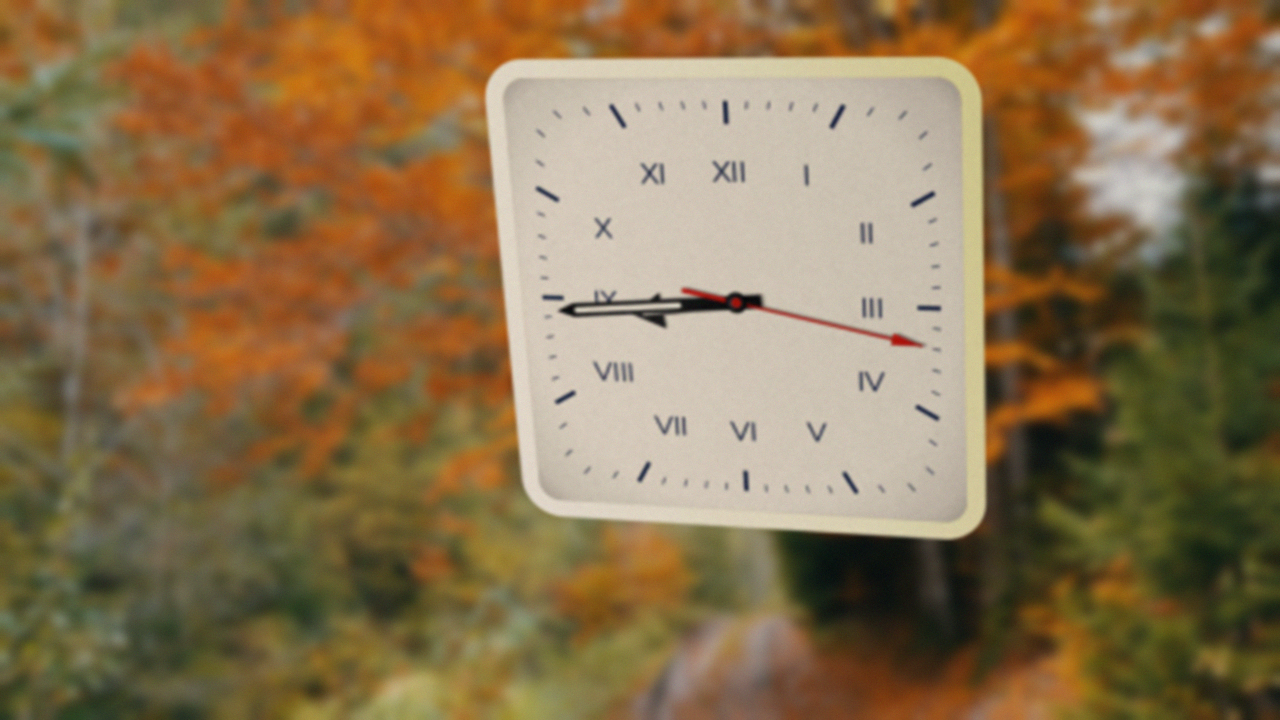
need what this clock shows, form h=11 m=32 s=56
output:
h=8 m=44 s=17
